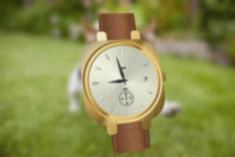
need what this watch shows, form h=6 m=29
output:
h=8 m=58
